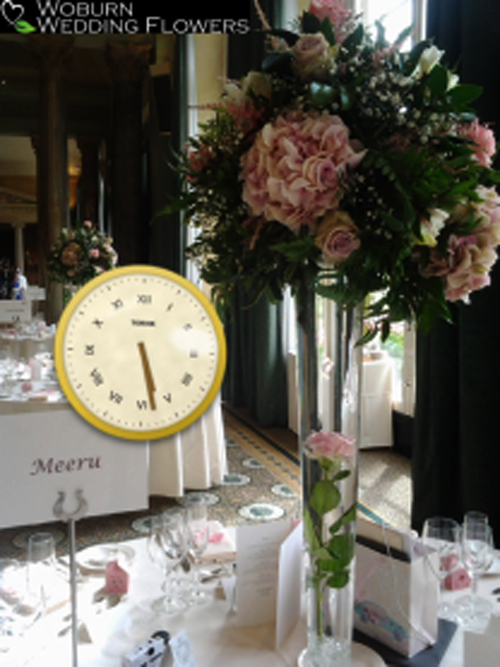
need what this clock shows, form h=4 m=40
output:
h=5 m=28
